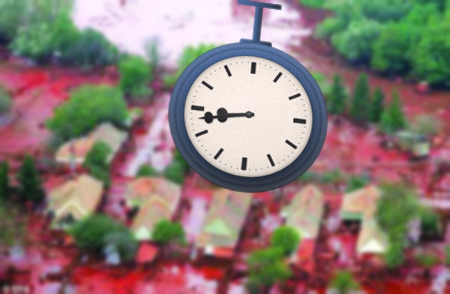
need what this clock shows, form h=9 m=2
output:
h=8 m=43
